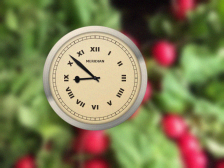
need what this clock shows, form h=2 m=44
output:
h=8 m=52
